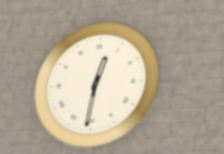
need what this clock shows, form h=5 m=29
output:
h=12 m=31
